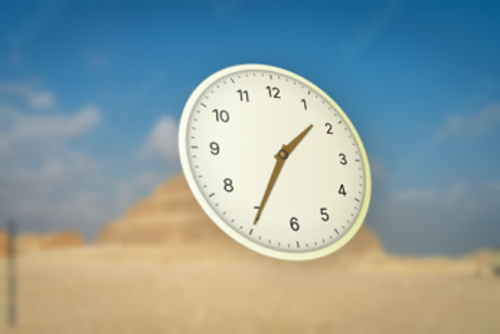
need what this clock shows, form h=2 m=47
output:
h=1 m=35
